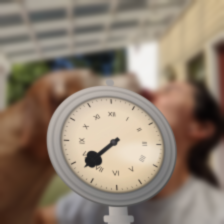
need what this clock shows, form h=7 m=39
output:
h=7 m=38
